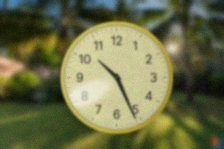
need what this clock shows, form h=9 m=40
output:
h=10 m=26
